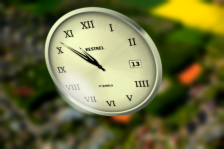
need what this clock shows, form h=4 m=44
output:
h=10 m=52
